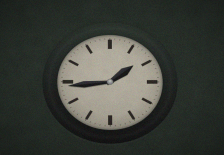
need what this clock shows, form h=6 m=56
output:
h=1 m=44
